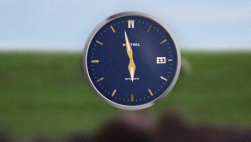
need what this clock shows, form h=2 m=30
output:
h=5 m=58
